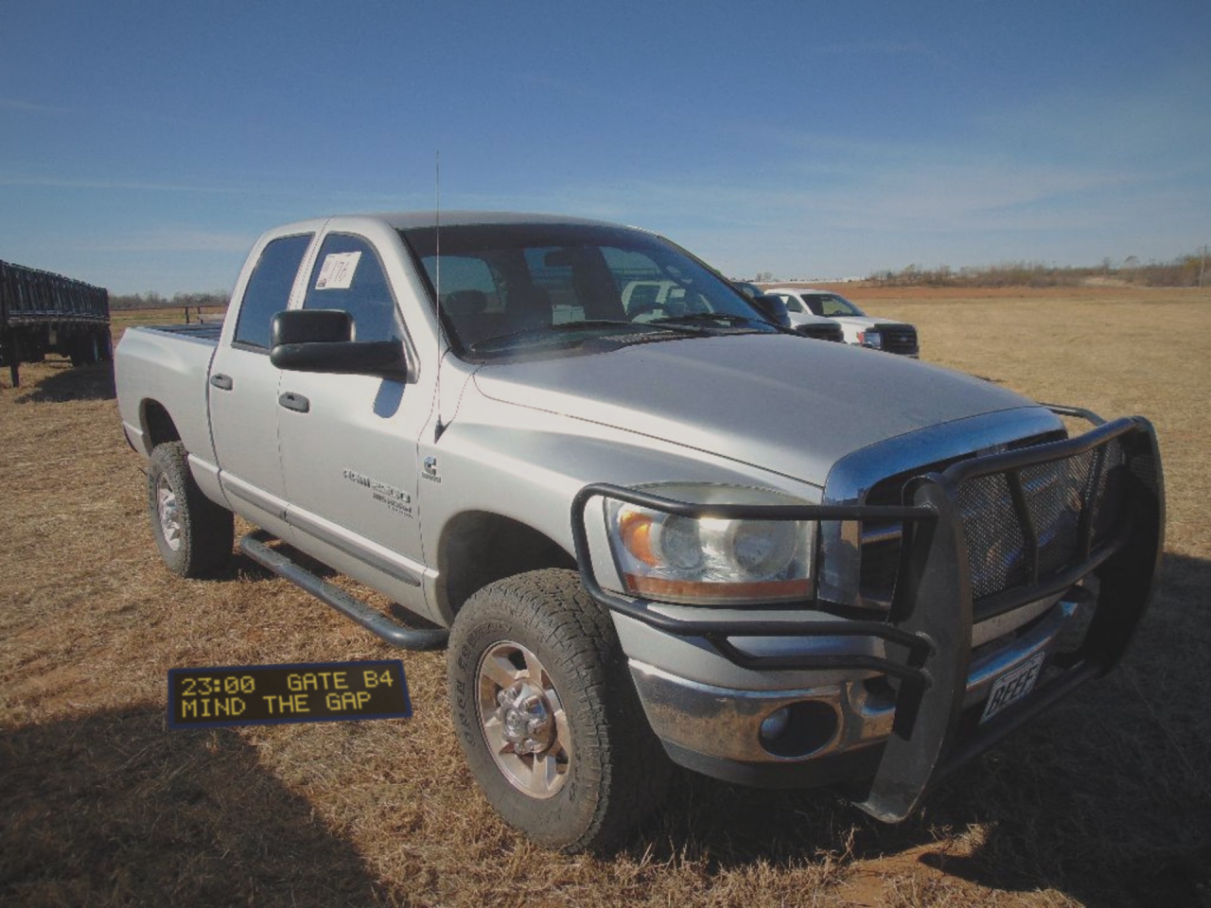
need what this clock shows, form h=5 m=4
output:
h=23 m=0
